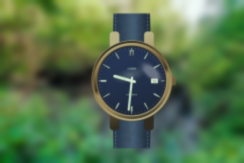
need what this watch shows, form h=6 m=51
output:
h=9 m=31
